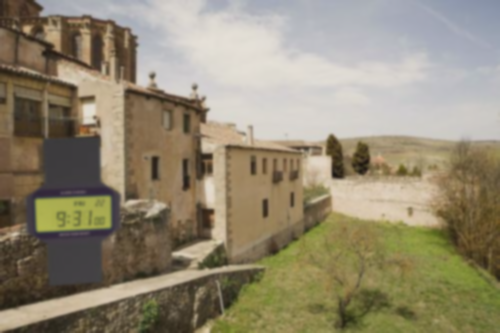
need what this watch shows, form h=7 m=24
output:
h=9 m=31
